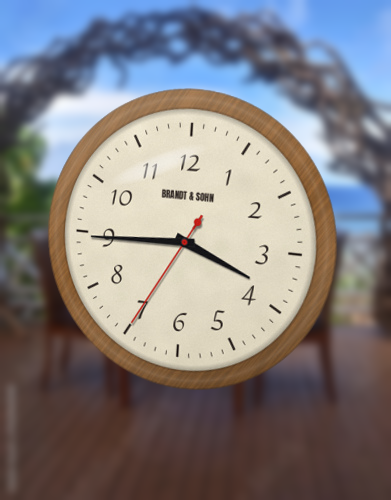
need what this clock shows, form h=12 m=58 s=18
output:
h=3 m=44 s=35
